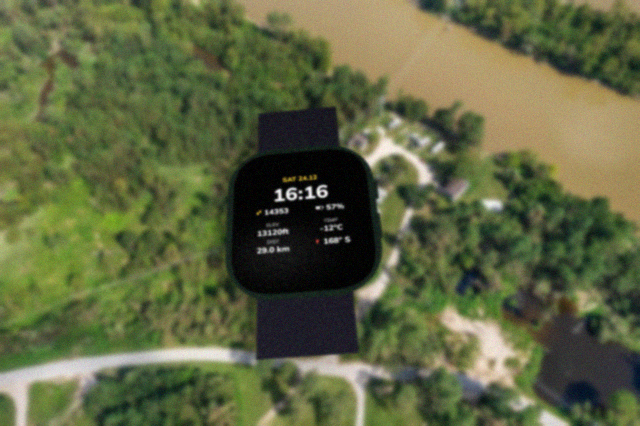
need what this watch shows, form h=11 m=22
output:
h=16 m=16
